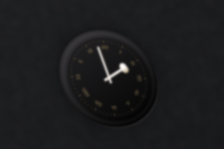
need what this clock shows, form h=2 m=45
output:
h=1 m=58
